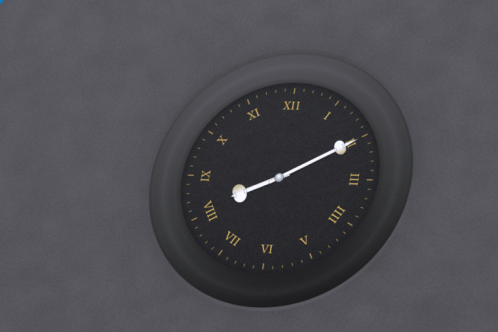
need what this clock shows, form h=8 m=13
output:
h=8 m=10
